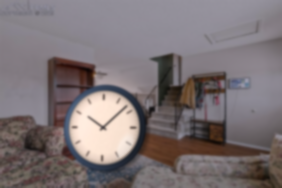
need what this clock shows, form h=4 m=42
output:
h=10 m=8
